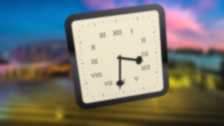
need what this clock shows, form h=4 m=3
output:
h=3 m=31
